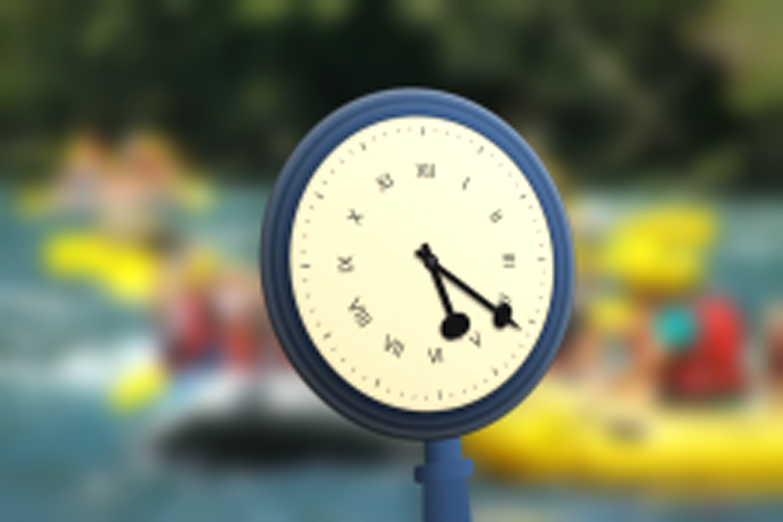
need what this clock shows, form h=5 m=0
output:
h=5 m=21
